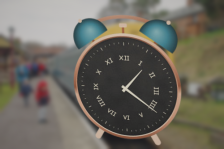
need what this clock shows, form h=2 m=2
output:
h=1 m=21
